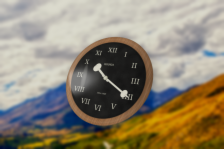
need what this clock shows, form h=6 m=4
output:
h=10 m=20
